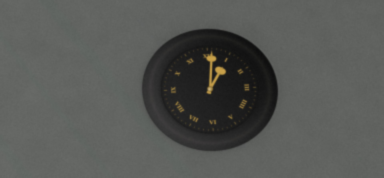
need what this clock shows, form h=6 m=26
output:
h=1 m=1
